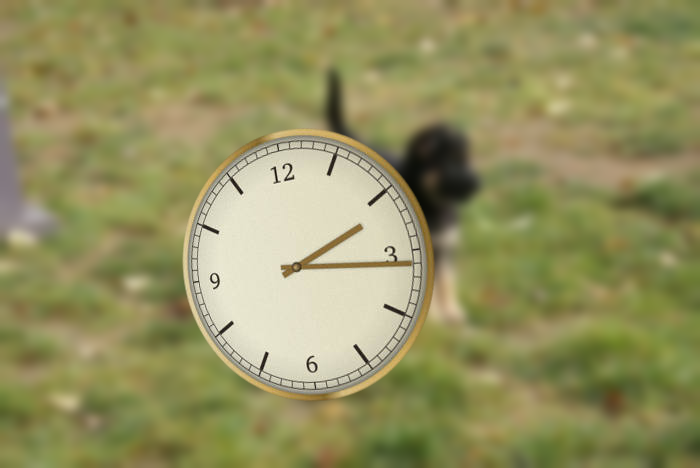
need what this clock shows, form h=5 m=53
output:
h=2 m=16
